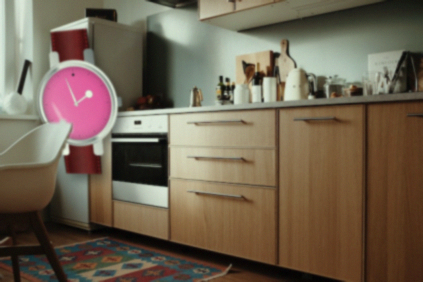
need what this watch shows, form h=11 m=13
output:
h=1 m=57
